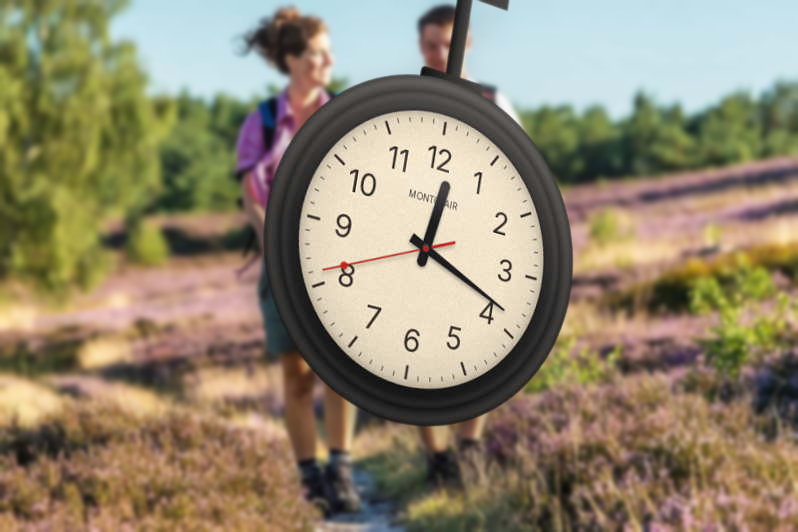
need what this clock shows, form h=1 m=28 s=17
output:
h=12 m=18 s=41
